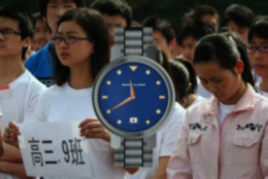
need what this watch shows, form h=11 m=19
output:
h=11 m=40
